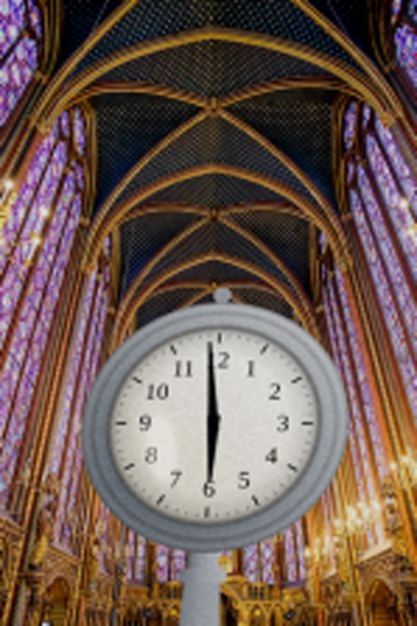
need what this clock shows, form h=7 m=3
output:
h=5 m=59
